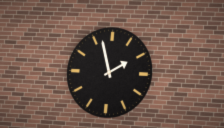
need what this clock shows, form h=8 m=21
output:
h=1 m=57
